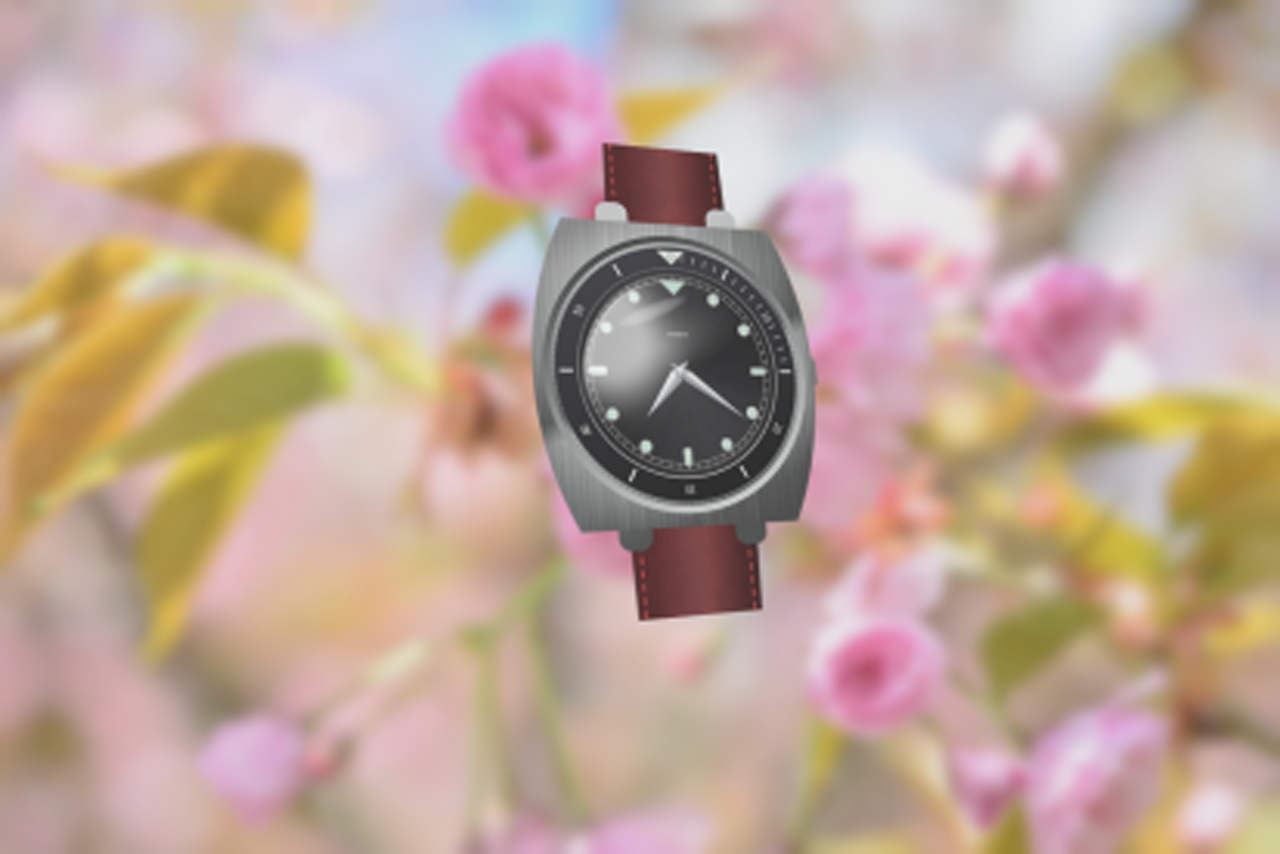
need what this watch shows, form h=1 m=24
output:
h=7 m=21
